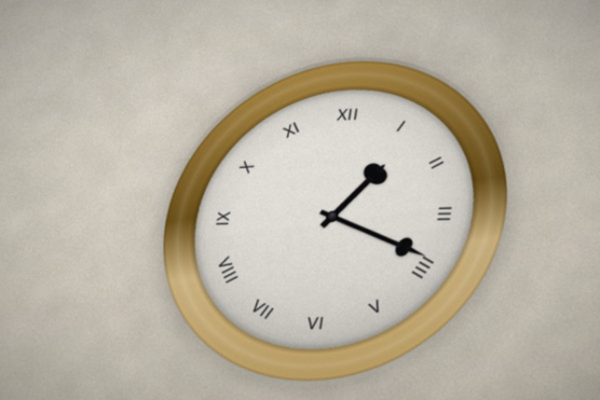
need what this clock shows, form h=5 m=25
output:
h=1 m=19
